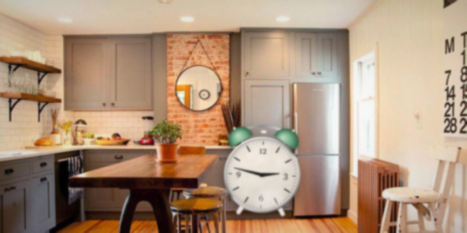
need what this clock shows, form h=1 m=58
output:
h=2 m=47
